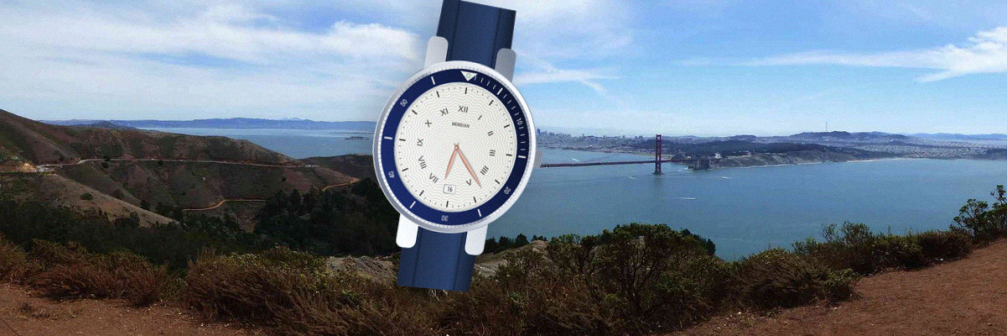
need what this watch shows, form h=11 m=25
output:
h=6 m=23
